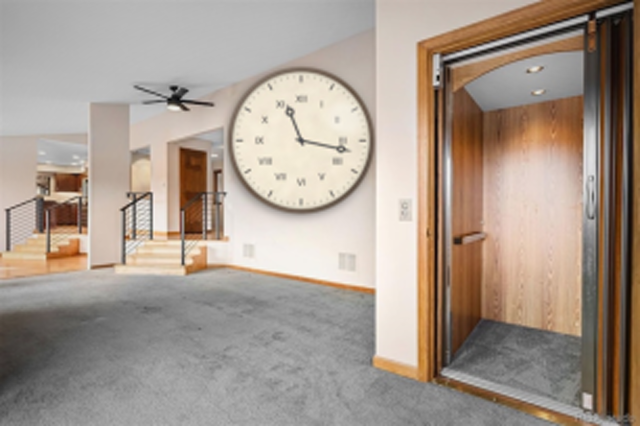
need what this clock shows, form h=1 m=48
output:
h=11 m=17
